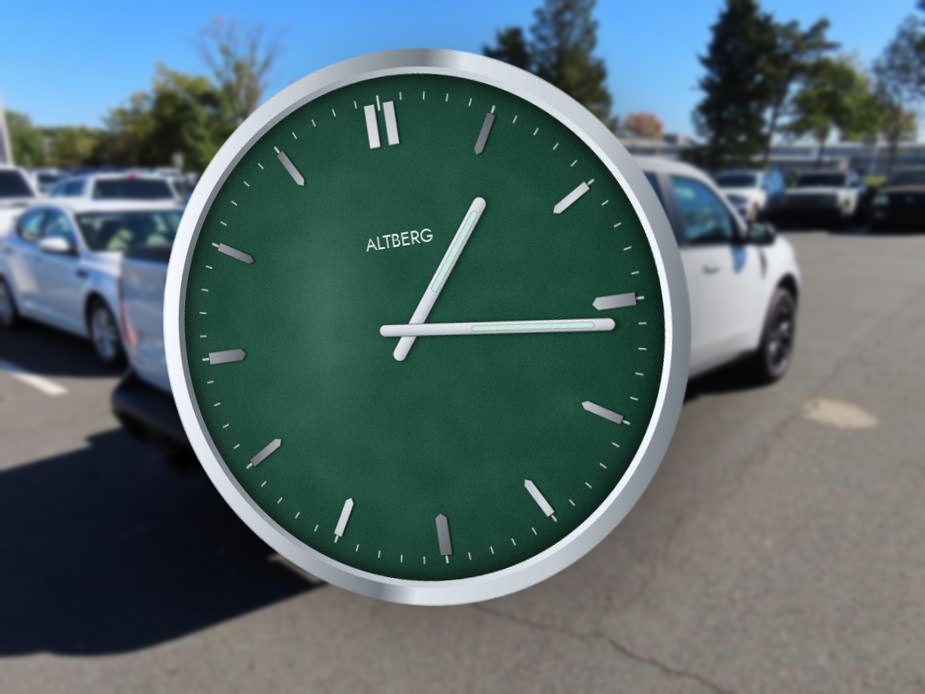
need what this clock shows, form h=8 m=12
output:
h=1 m=16
